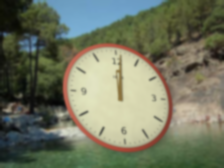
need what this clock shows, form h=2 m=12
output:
h=12 m=1
